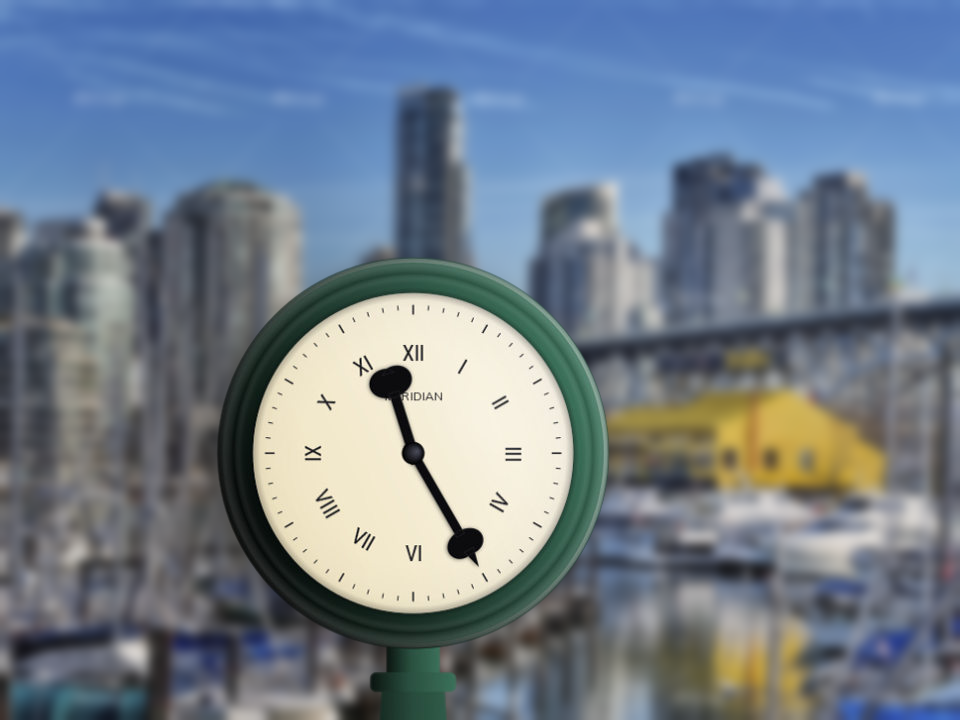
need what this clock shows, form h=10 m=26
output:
h=11 m=25
